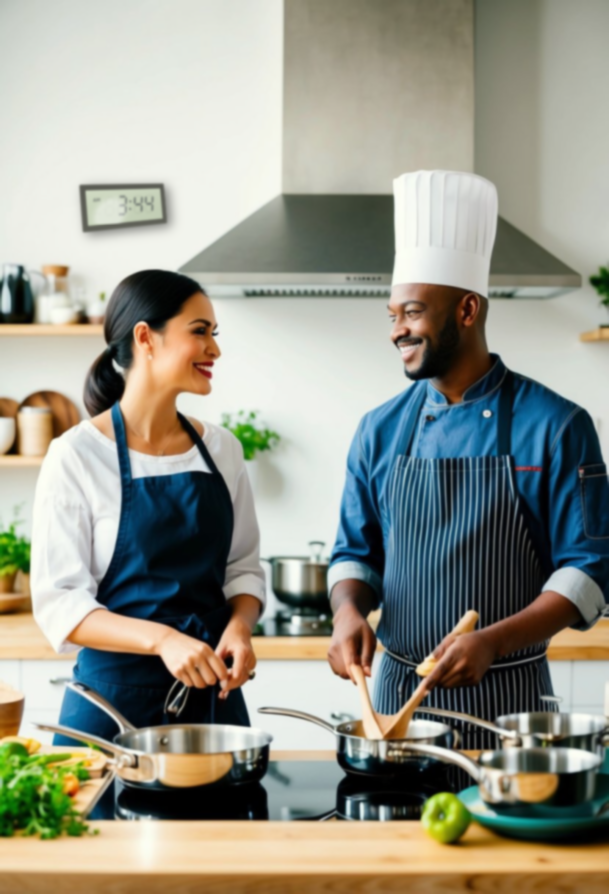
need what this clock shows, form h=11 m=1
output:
h=3 m=44
